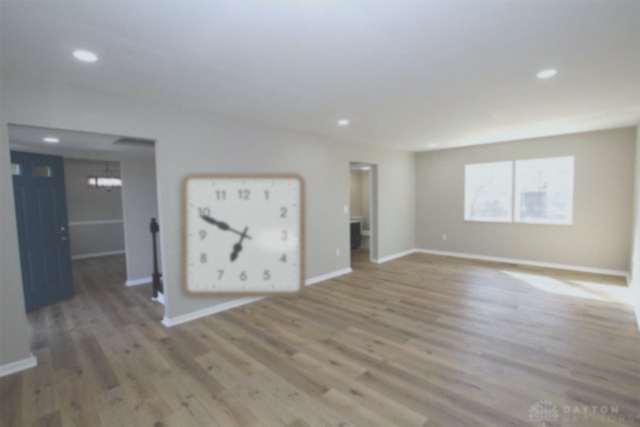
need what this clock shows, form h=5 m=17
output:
h=6 m=49
